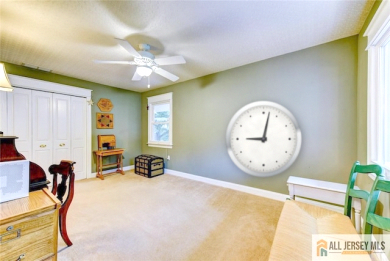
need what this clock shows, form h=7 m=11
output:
h=9 m=2
